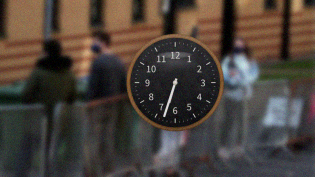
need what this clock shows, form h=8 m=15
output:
h=6 m=33
